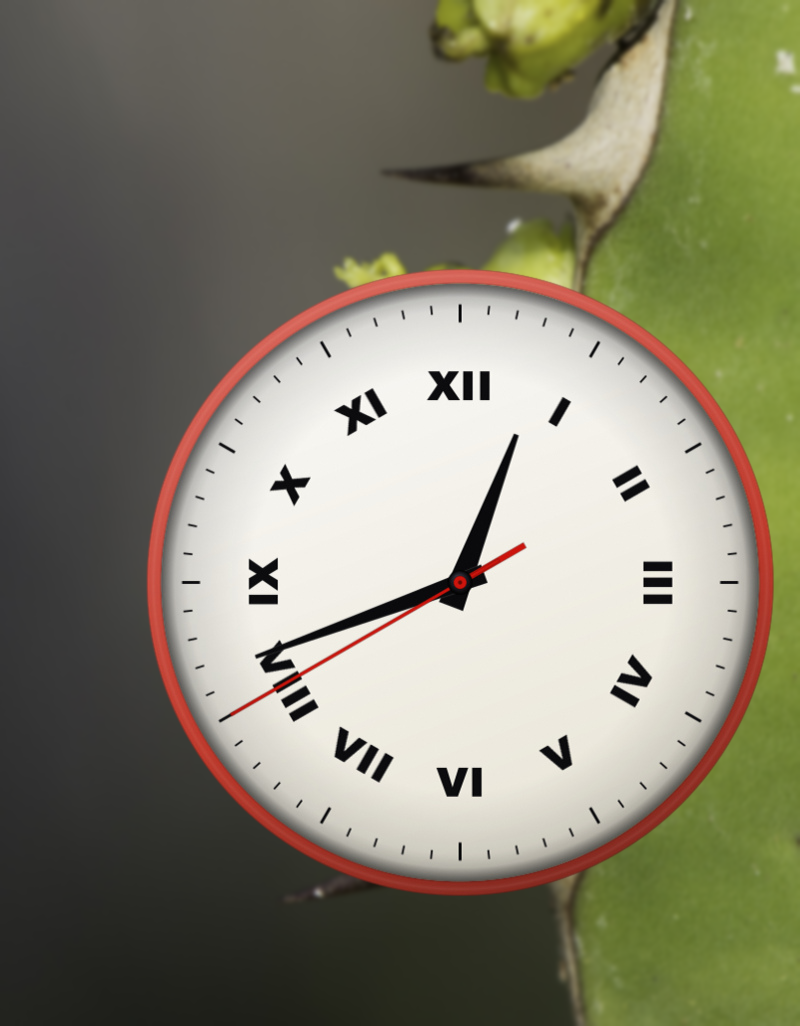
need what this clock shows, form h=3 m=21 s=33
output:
h=12 m=41 s=40
